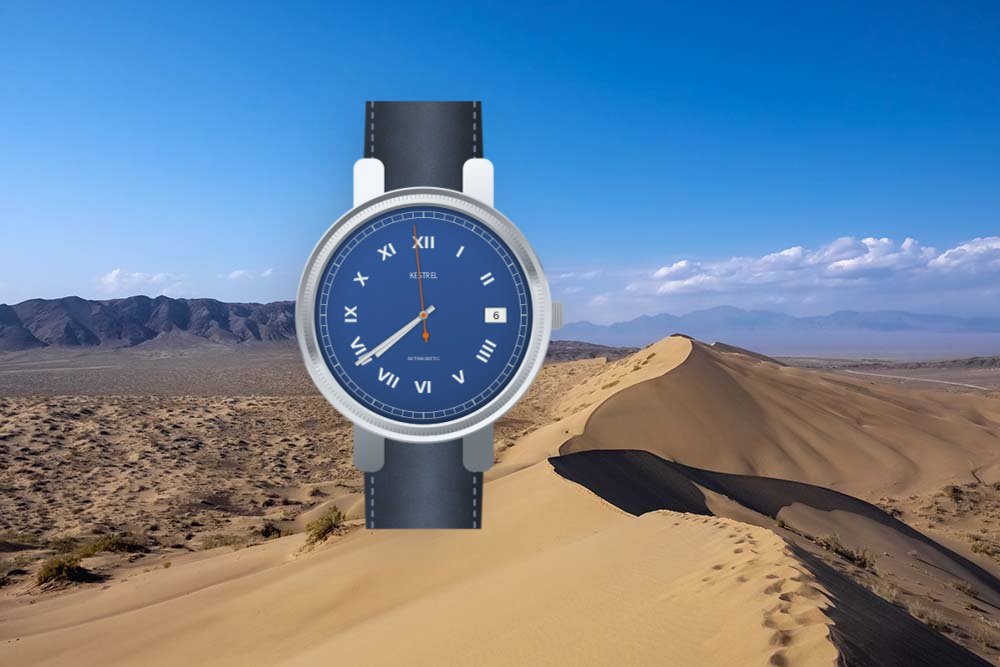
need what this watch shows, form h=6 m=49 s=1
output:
h=7 m=38 s=59
